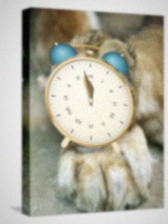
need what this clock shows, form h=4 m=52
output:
h=11 m=58
